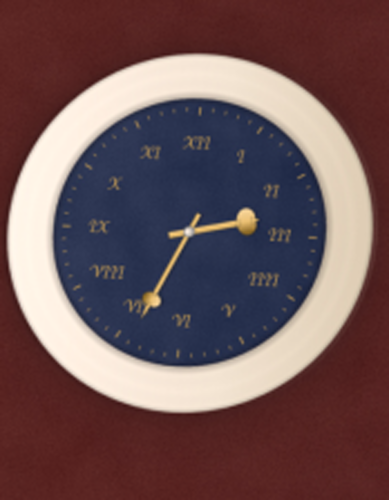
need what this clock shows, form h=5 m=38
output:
h=2 m=34
